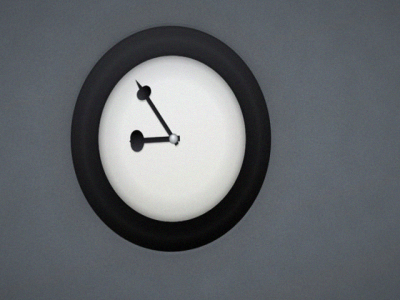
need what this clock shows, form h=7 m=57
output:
h=8 m=54
